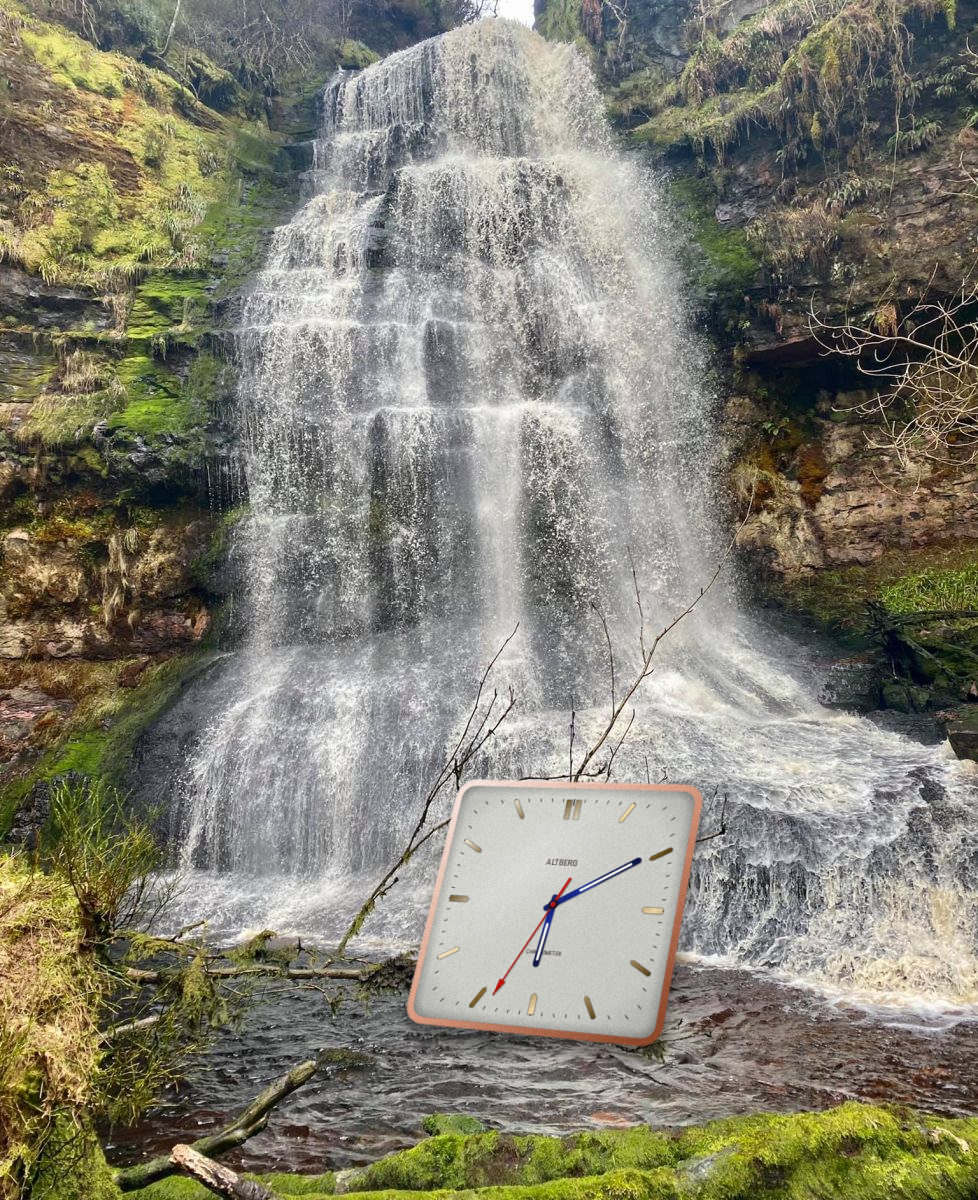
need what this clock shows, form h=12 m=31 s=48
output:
h=6 m=9 s=34
